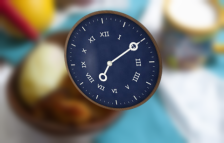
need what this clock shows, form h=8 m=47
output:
h=7 m=10
